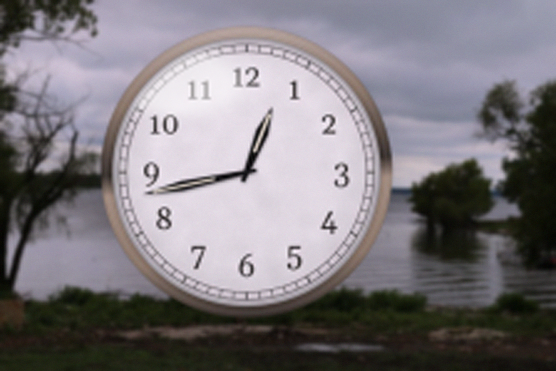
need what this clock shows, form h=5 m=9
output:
h=12 m=43
